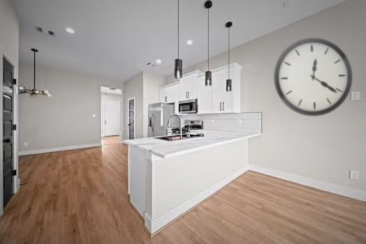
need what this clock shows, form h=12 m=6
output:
h=12 m=21
